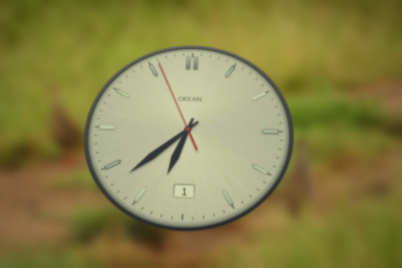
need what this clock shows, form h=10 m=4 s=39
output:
h=6 m=37 s=56
